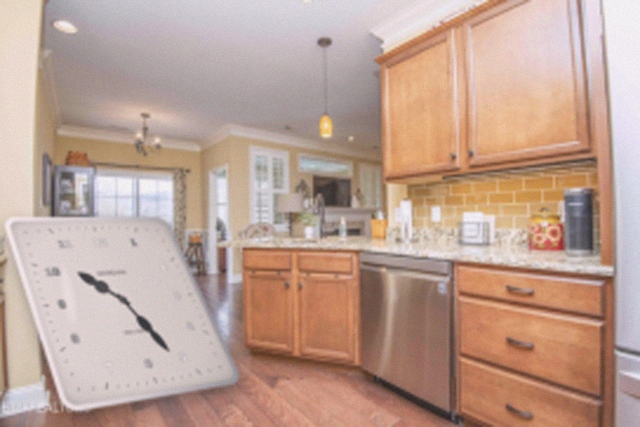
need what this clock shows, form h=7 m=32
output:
h=10 m=26
